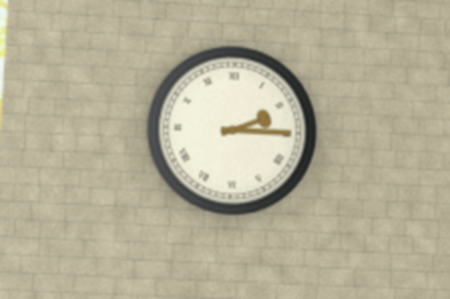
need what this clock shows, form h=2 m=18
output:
h=2 m=15
